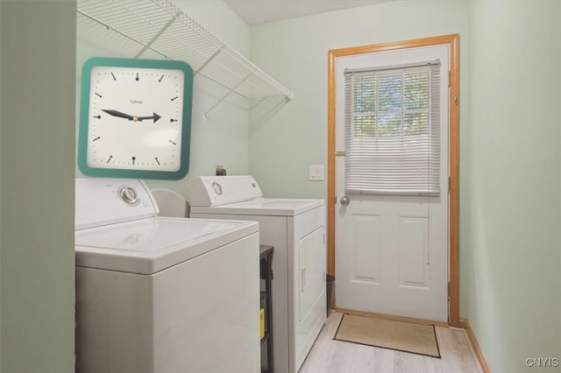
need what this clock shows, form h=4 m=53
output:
h=2 m=47
